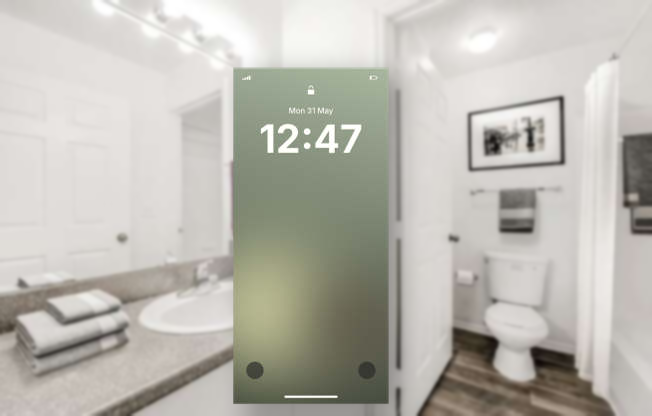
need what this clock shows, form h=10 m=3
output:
h=12 m=47
